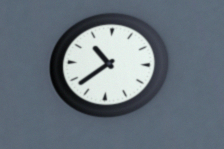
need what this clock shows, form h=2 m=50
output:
h=10 m=38
